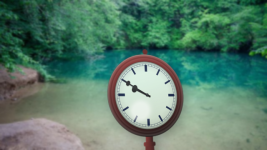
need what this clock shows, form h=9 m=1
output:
h=9 m=50
